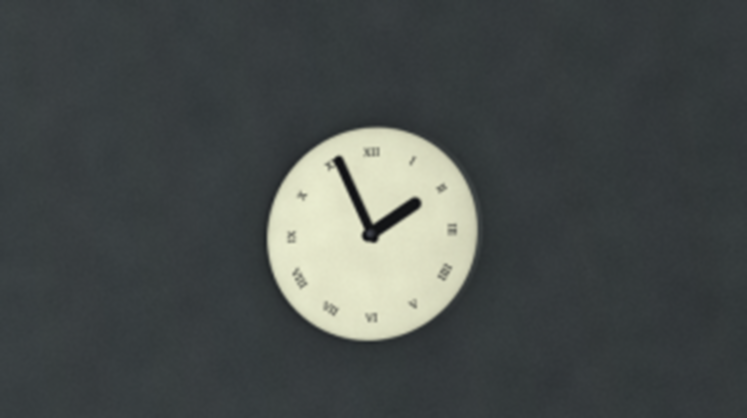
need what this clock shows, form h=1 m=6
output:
h=1 m=56
